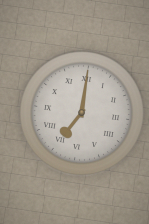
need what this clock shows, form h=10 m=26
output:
h=7 m=0
